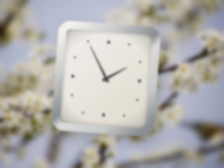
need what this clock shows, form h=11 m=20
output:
h=1 m=55
